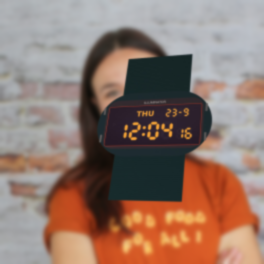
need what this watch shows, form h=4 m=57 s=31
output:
h=12 m=4 s=16
